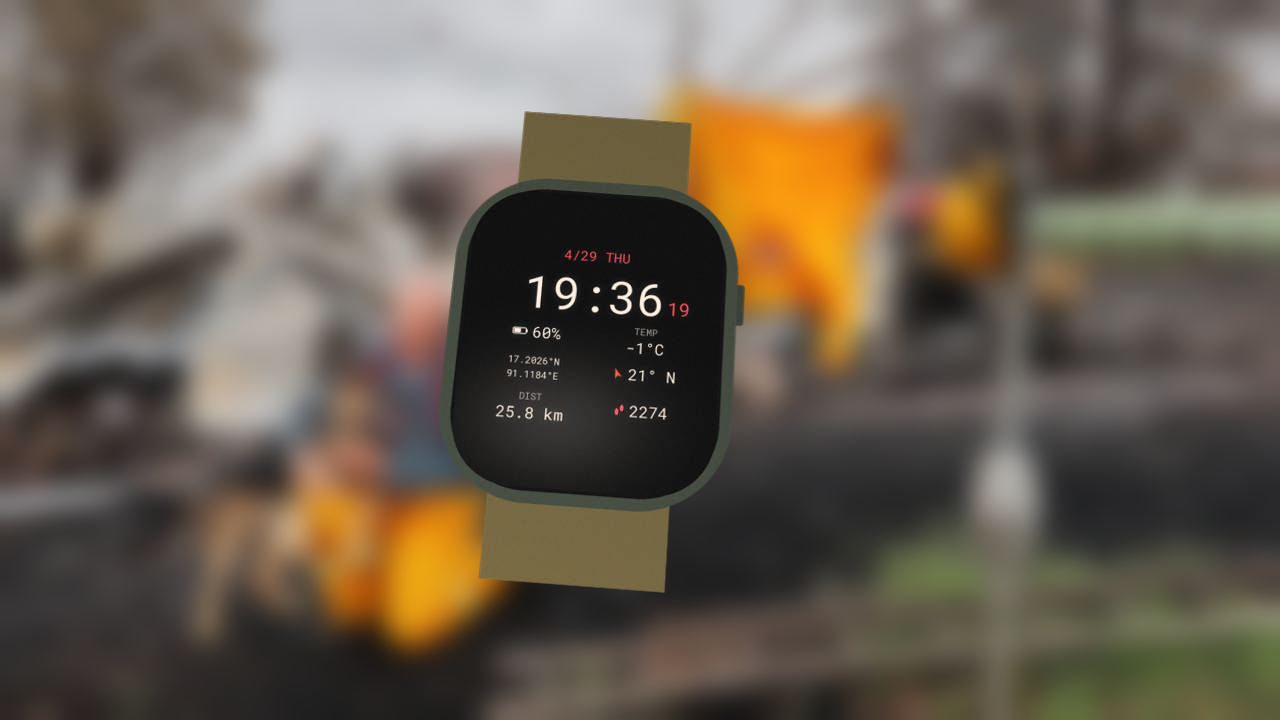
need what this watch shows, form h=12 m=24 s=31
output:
h=19 m=36 s=19
